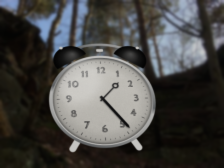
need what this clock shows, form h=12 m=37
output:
h=1 m=24
